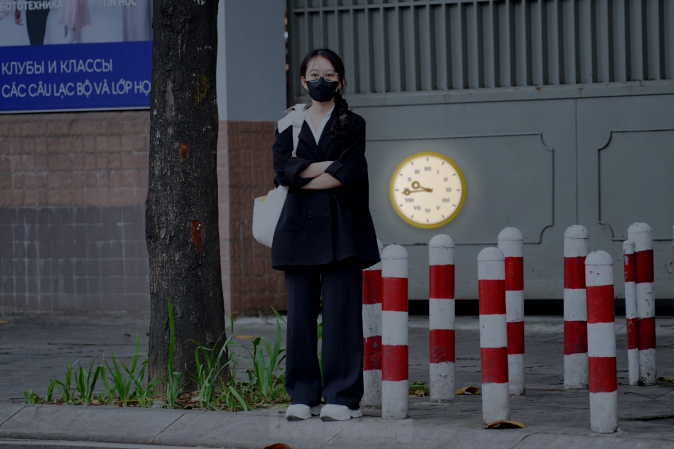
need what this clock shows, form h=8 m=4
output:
h=9 m=44
